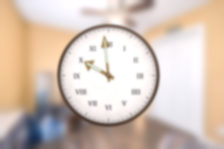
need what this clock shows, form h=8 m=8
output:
h=9 m=59
